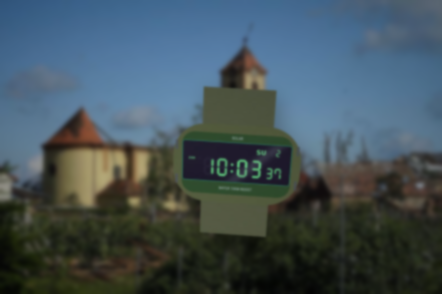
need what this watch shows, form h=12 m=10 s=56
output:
h=10 m=3 s=37
